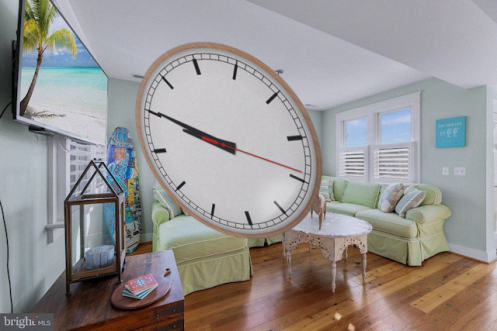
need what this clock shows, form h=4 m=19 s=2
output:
h=9 m=50 s=19
